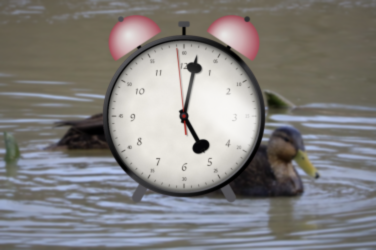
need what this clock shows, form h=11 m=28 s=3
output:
h=5 m=1 s=59
